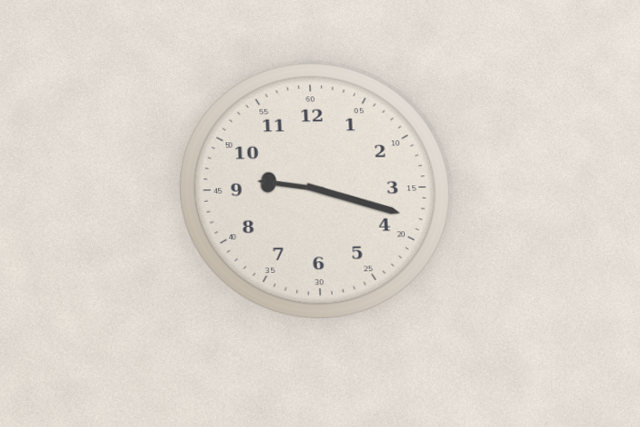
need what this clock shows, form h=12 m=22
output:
h=9 m=18
